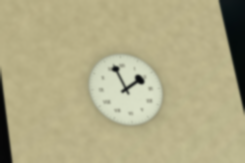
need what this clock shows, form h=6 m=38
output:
h=1 m=57
